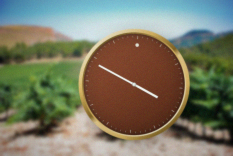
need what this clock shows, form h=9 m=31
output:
h=3 m=49
